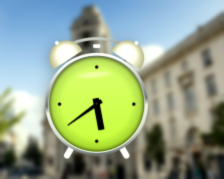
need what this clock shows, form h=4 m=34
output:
h=5 m=39
